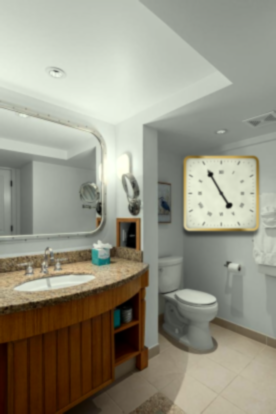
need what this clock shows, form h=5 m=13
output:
h=4 m=55
